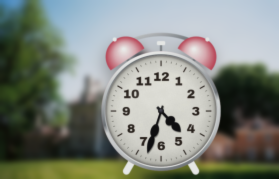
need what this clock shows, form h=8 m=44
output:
h=4 m=33
